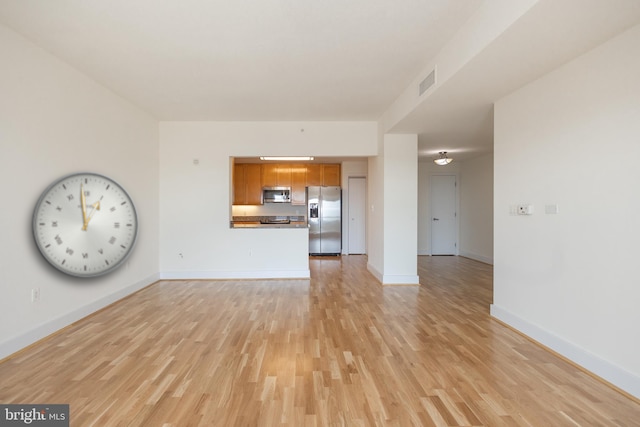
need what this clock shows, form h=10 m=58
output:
h=12 m=59
